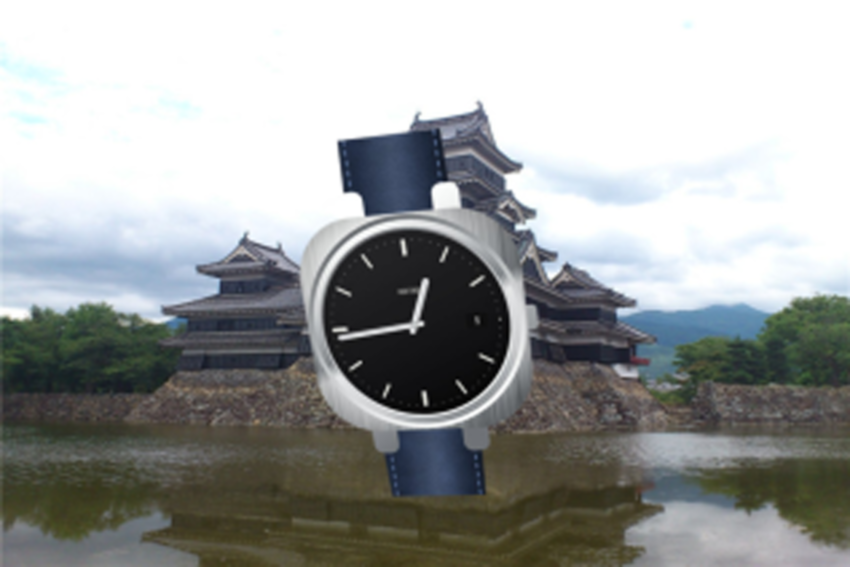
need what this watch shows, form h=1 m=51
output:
h=12 m=44
